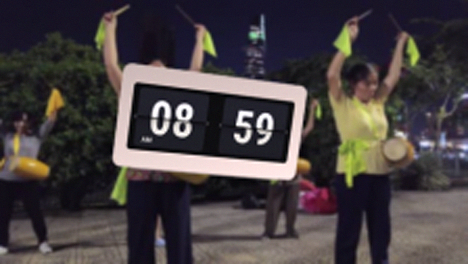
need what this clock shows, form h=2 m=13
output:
h=8 m=59
